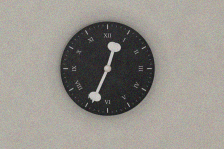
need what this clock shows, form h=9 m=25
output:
h=12 m=34
